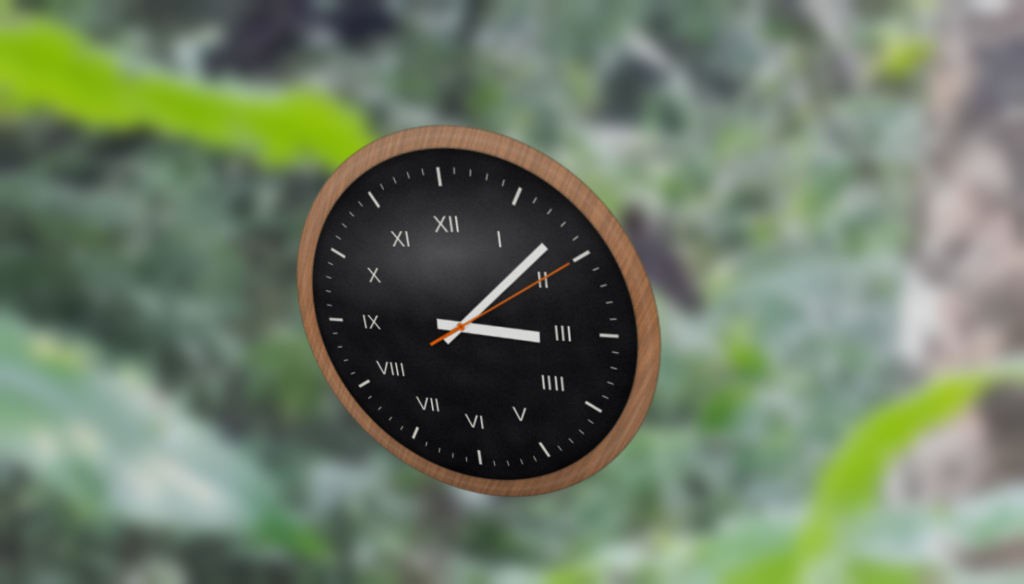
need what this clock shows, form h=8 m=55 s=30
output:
h=3 m=8 s=10
